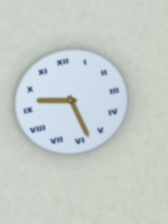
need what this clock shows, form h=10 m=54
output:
h=9 m=28
